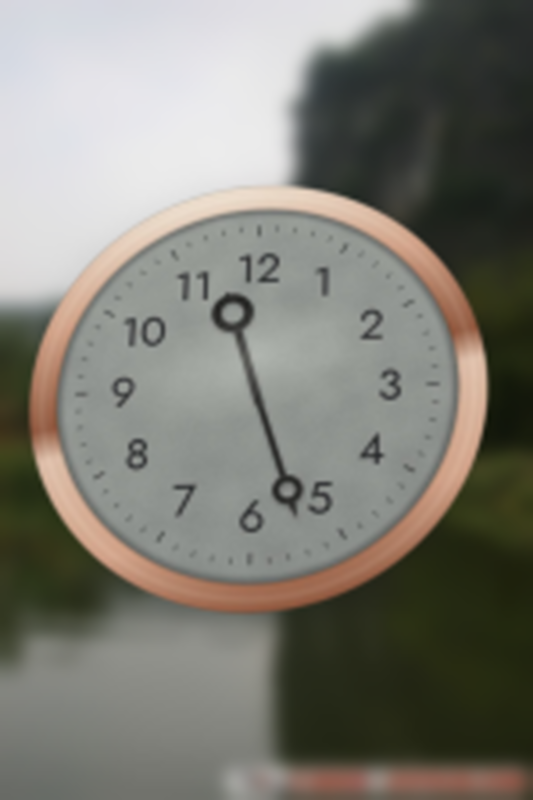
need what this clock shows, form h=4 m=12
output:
h=11 m=27
